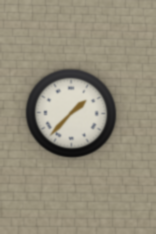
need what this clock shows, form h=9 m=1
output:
h=1 m=37
